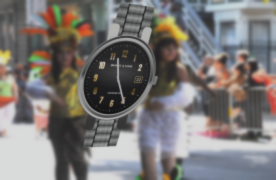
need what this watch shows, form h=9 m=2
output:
h=11 m=25
